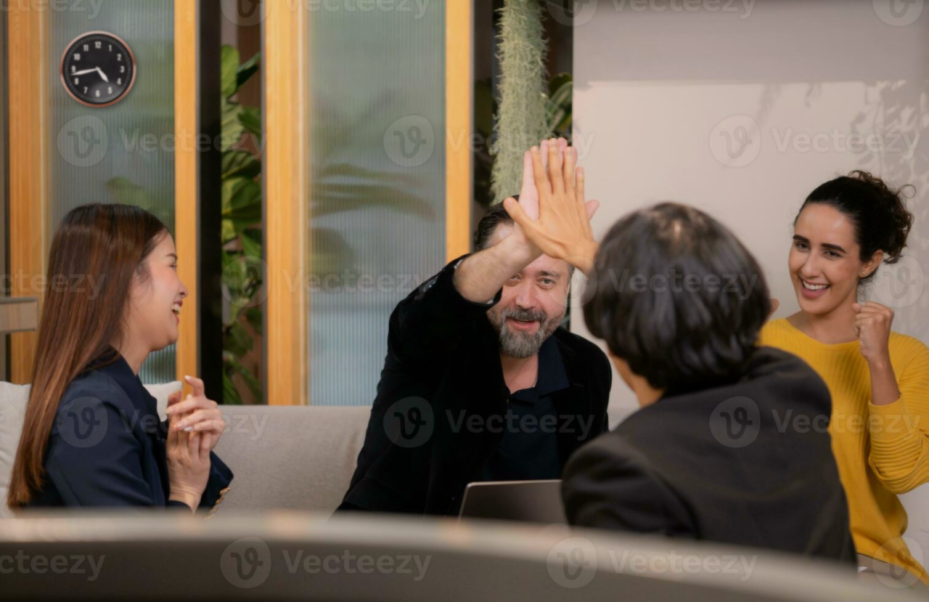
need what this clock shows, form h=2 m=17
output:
h=4 m=43
